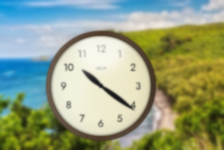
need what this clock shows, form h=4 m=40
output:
h=10 m=21
